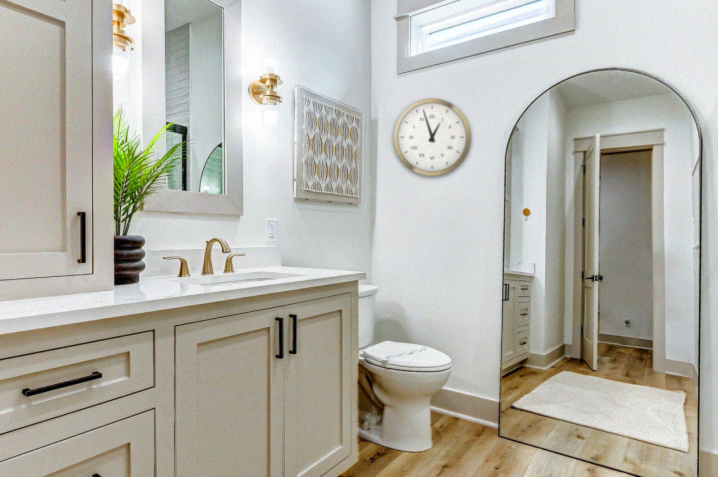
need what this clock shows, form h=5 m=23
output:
h=12 m=57
